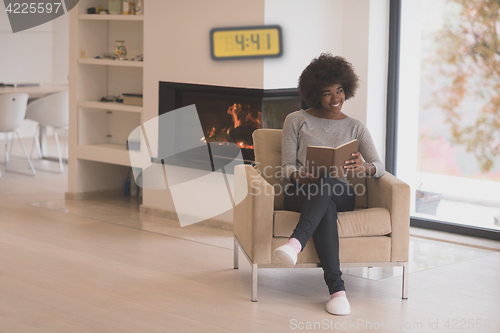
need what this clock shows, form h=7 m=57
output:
h=4 m=41
